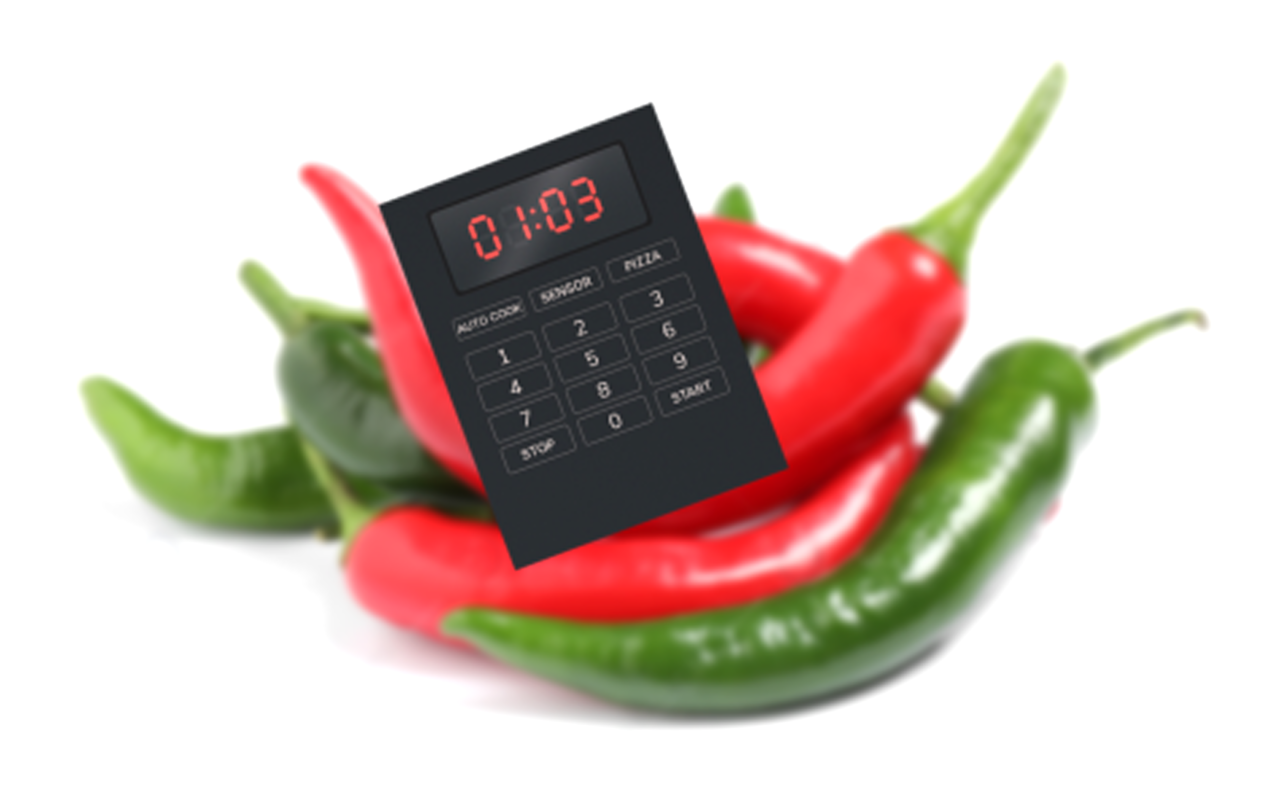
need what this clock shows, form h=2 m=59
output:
h=1 m=3
